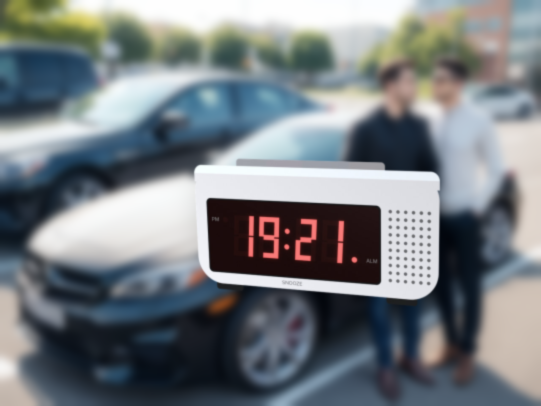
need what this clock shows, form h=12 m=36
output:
h=19 m=21
